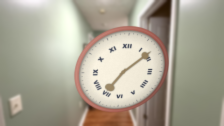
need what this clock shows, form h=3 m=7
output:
h=7 m=8
